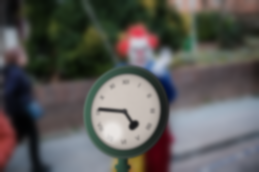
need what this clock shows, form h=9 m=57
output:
h=4 m=46
